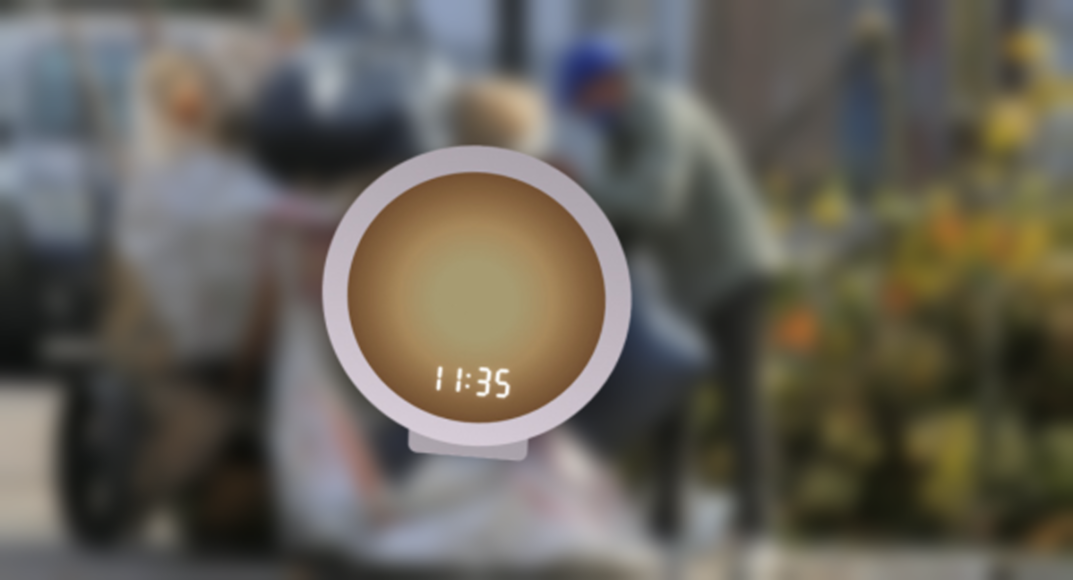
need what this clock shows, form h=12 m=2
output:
h=11 m=35
